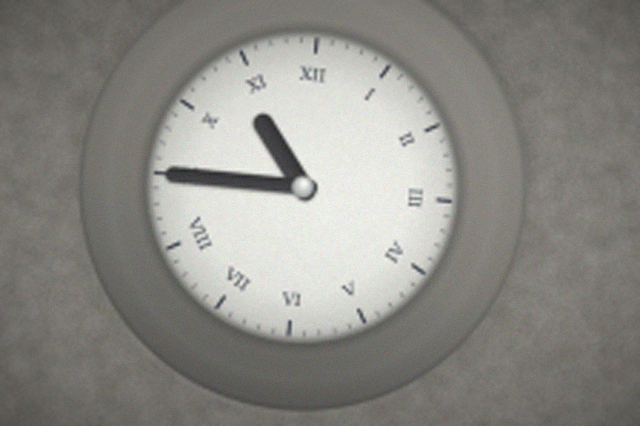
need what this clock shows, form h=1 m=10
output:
h=10 m=45
